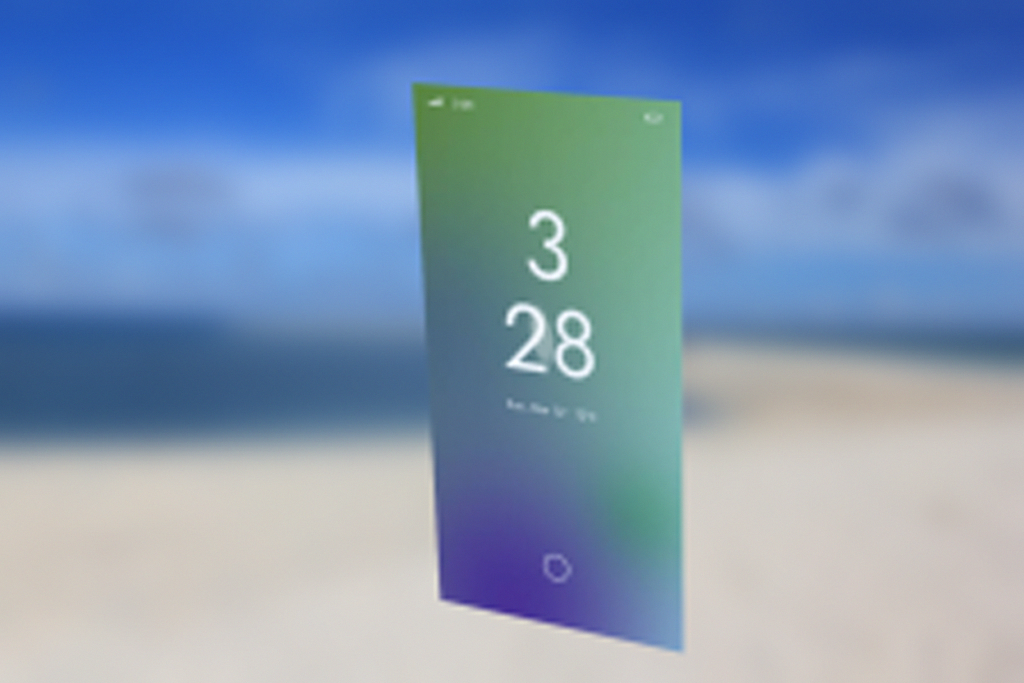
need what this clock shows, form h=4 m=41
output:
h=3 m=28
